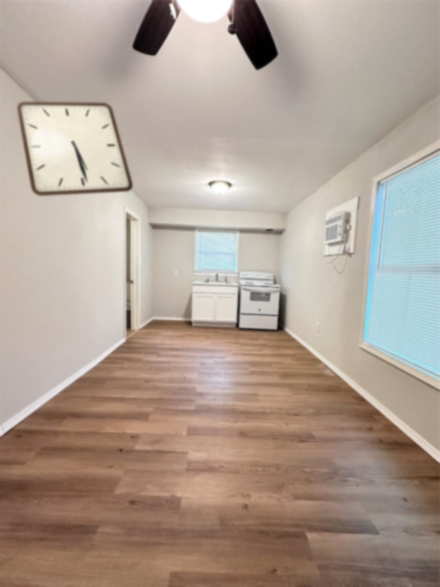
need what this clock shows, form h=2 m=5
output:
h=5 m=29
